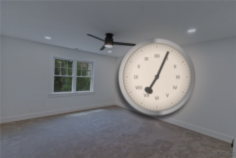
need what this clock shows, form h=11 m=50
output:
h=7 m=4
